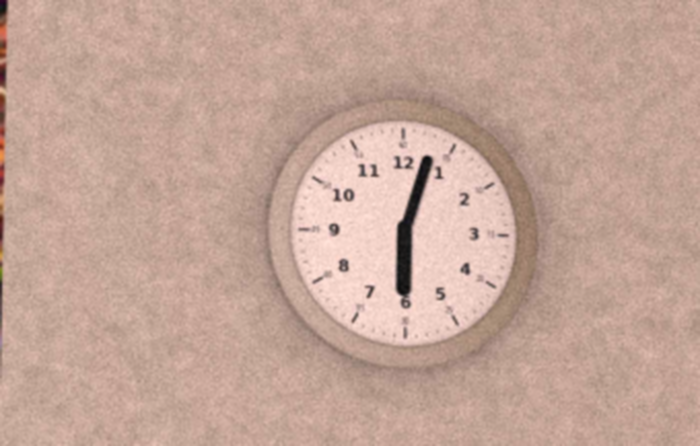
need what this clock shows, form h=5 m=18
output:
h=6 m=3
